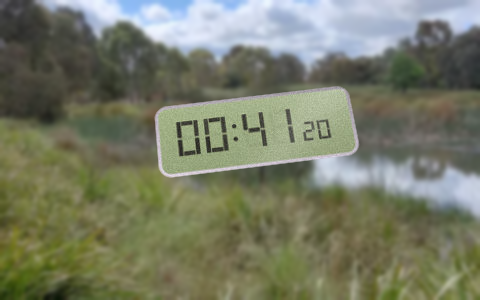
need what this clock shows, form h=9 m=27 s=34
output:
h=0 m=41 s=20
